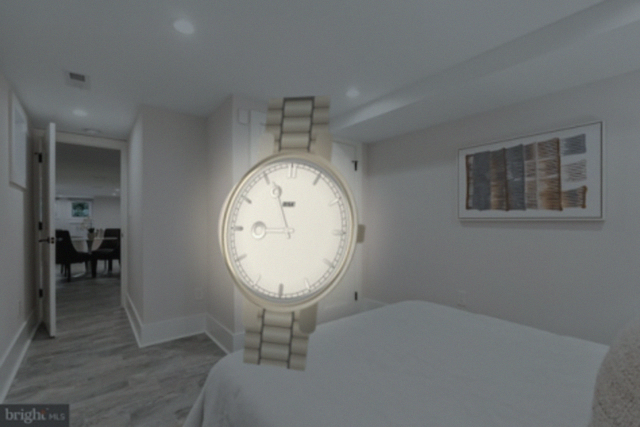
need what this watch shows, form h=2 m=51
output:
h=8 m=56
